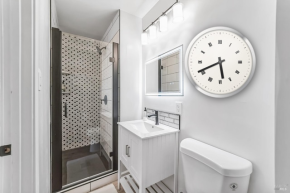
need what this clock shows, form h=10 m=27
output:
h=5 m=41
